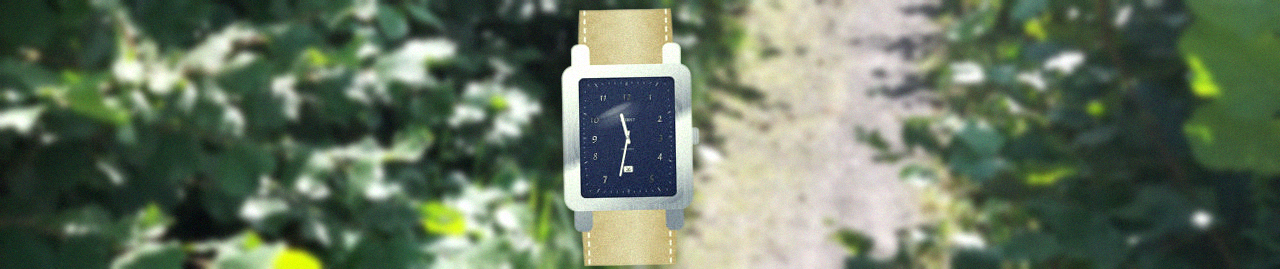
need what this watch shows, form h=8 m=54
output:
h=11 m=32
